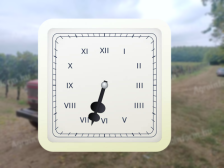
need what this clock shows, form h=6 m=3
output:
h=6 m=33
